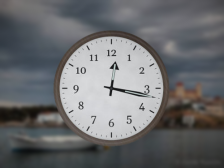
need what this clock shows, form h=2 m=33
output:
h=12 m=17
